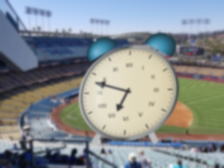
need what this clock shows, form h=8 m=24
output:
h=6 m=48
